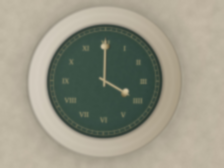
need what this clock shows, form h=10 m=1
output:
h=4 m=0
